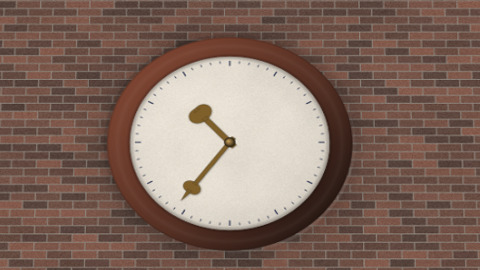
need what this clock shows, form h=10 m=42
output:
h=10 m=36
